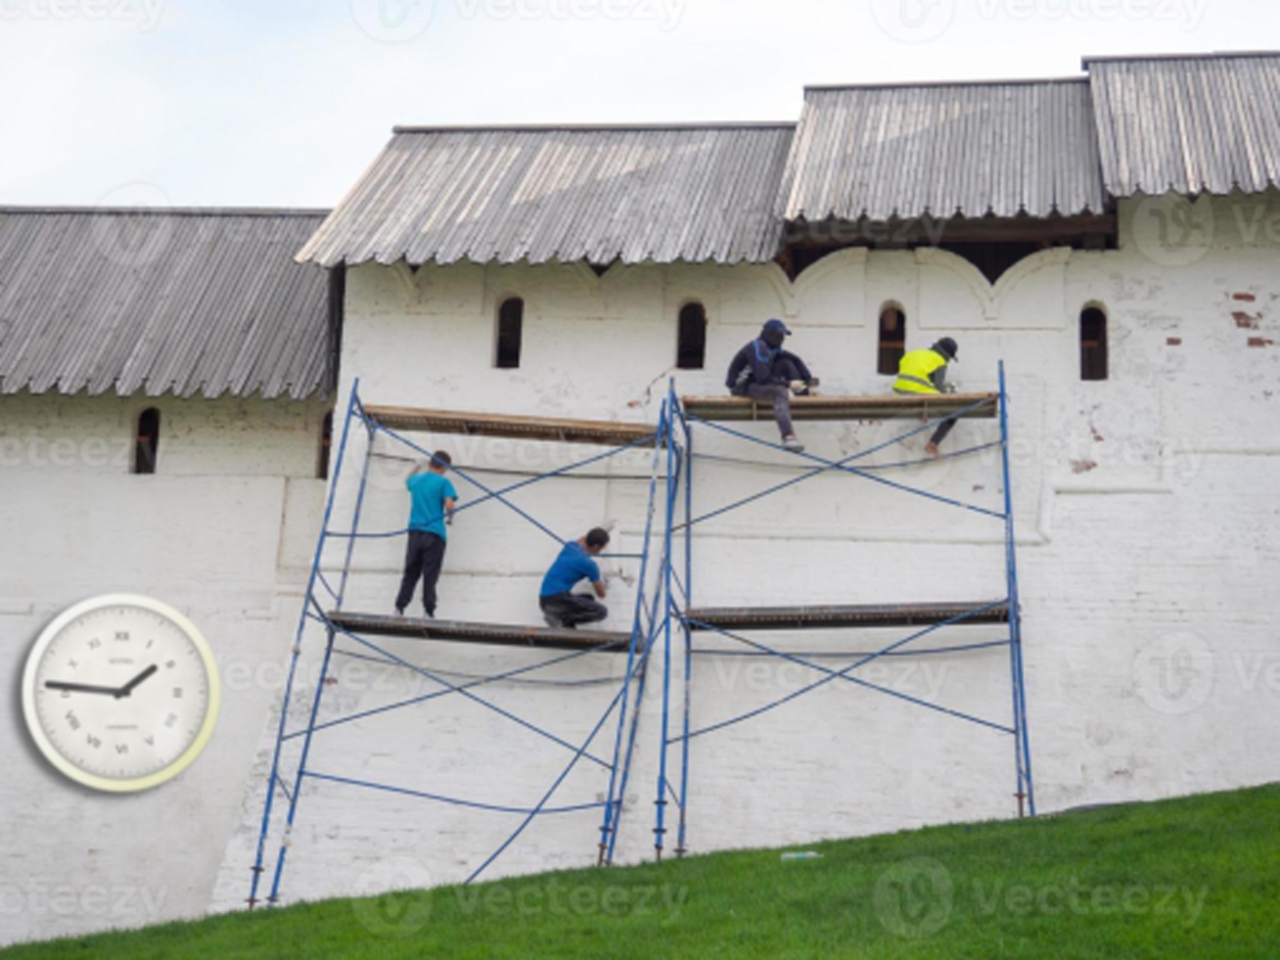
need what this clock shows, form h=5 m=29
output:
h=1 m=46
